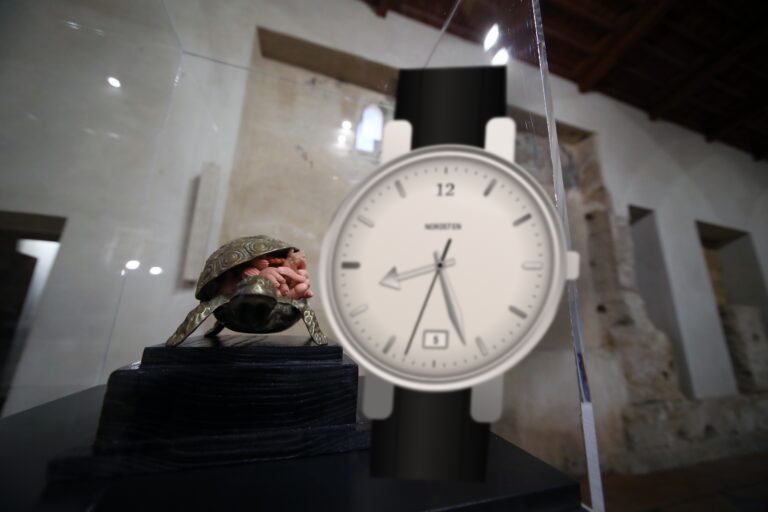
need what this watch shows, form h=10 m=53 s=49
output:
h=8 m=26 s=33
